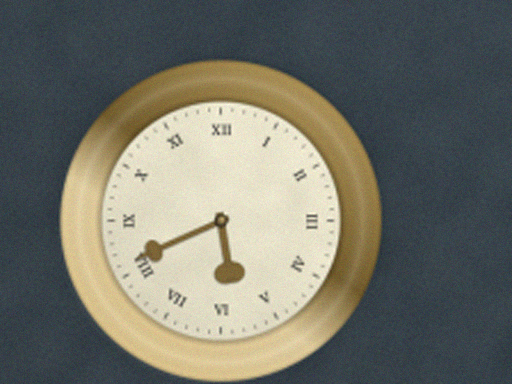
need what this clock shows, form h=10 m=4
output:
h=5 m=41
